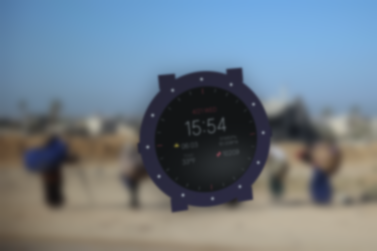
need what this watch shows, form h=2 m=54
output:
h=15 m=54
